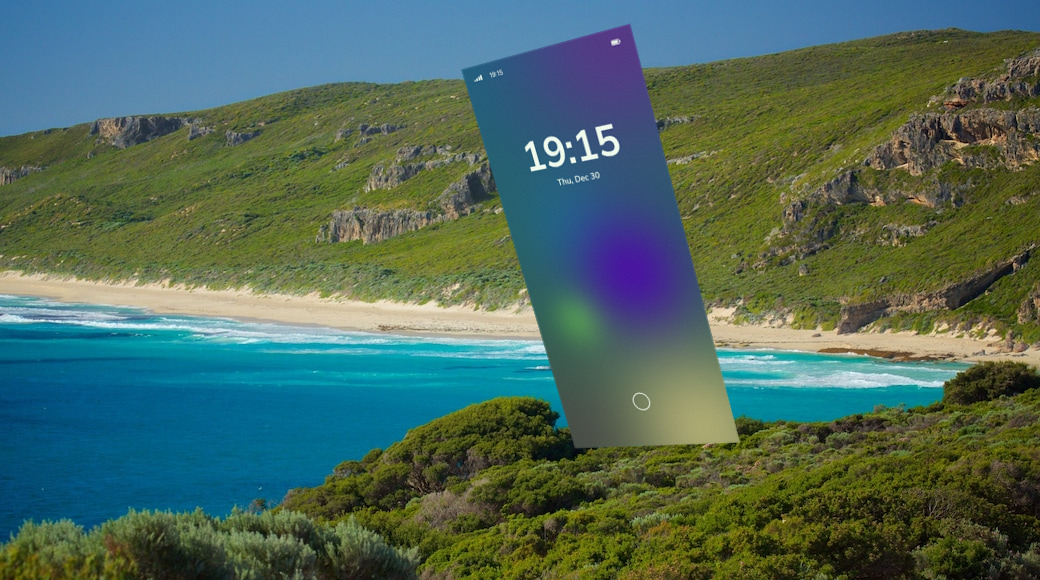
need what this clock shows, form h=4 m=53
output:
h=19 m=15
